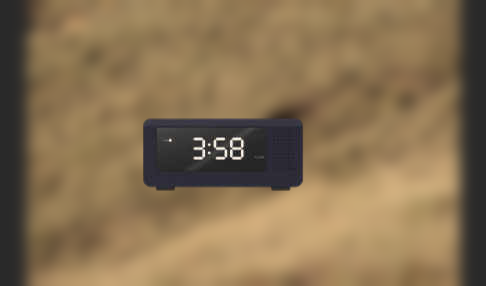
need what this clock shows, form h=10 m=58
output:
h=3 m=58
